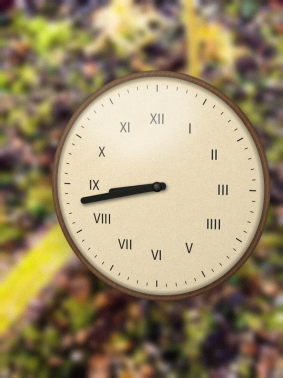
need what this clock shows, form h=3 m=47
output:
h=8 m=43
